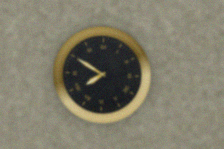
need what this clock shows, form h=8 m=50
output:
h=7 m=50
